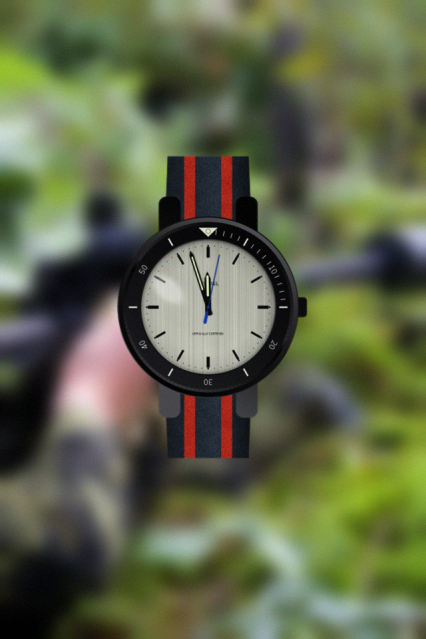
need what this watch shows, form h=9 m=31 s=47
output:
h=11 m=57 s=2
